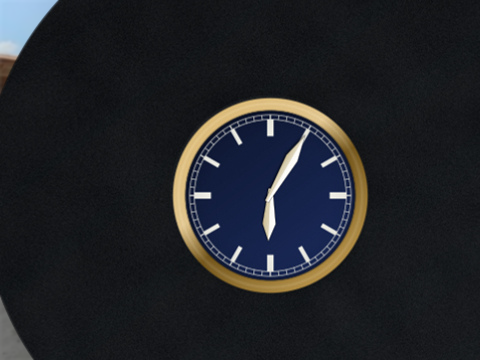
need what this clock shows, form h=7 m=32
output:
h=6 m=5
